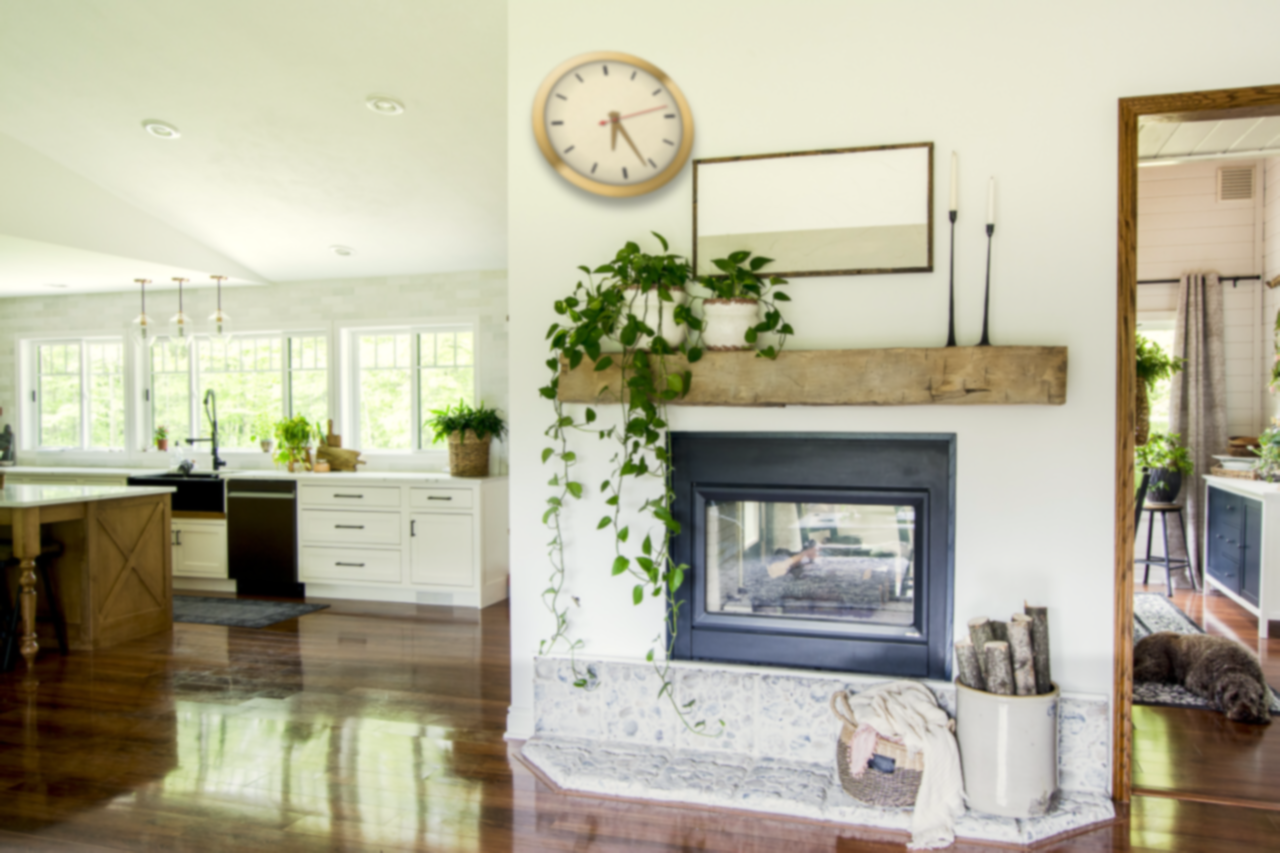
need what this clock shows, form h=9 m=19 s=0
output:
h=6 m=26 s=13
